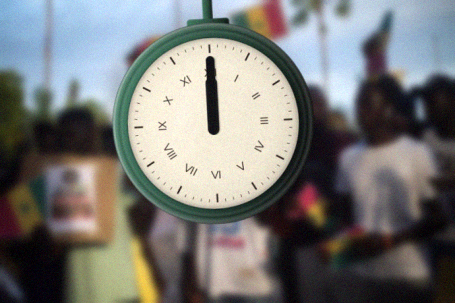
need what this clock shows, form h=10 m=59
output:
h=12 m=0
